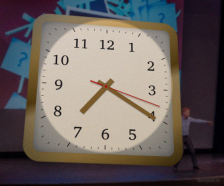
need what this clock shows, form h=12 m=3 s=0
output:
h=7 m=20 s=18
